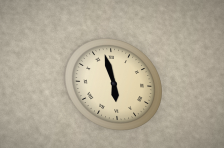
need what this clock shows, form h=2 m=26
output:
h=5 m=58
